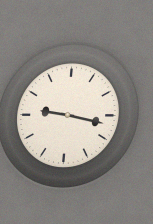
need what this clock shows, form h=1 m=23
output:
h=9 m=17
